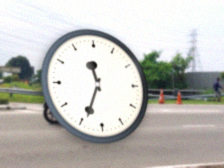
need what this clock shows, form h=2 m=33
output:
h=11 m=34
